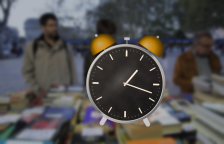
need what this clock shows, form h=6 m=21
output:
h=1 m=18
